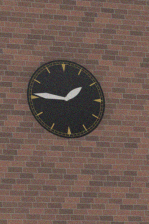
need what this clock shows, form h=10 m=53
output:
h=1 m=46
